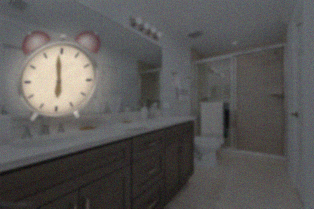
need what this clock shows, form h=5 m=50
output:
h=5 m=59
